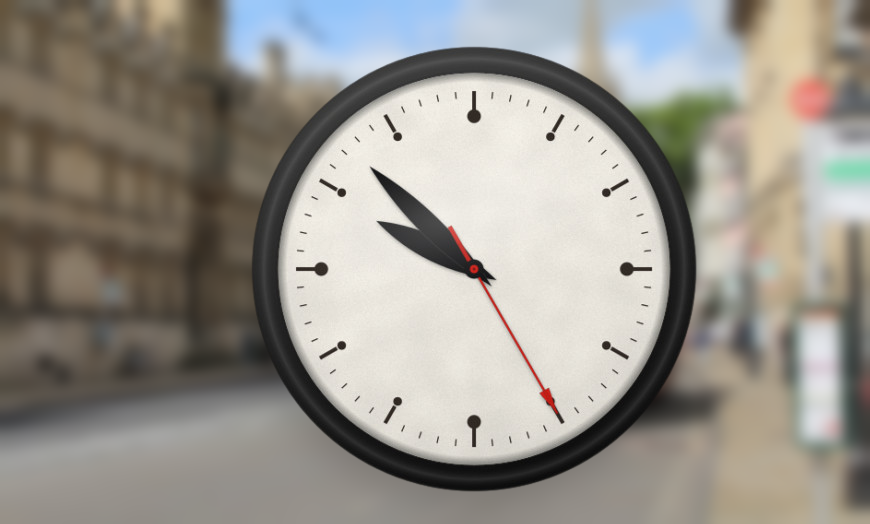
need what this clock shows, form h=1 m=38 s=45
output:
h=9 m=52 s=25
